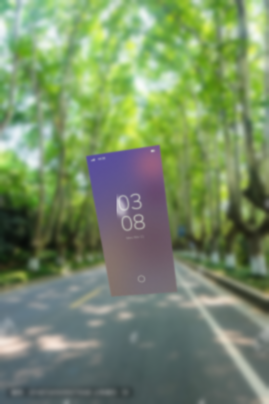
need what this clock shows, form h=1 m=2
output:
h=3 m=8
